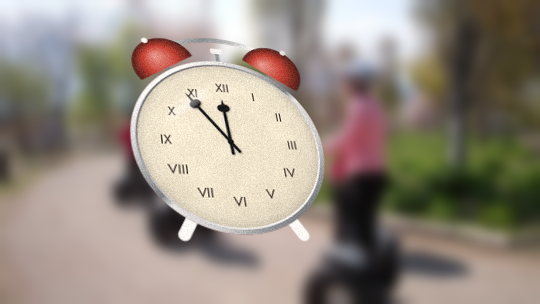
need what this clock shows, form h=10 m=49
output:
h=11 m=54
